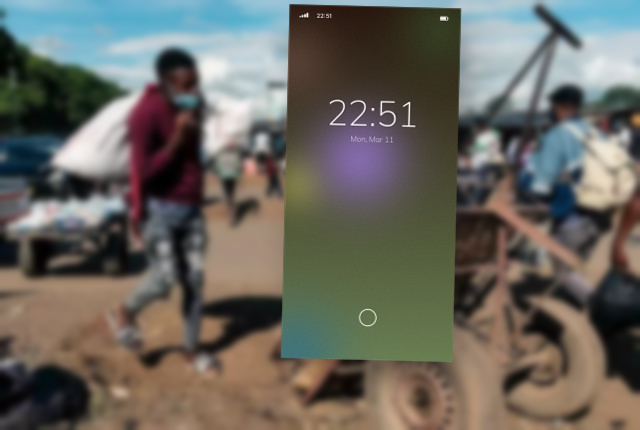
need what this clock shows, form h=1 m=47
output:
h=22 m=51
